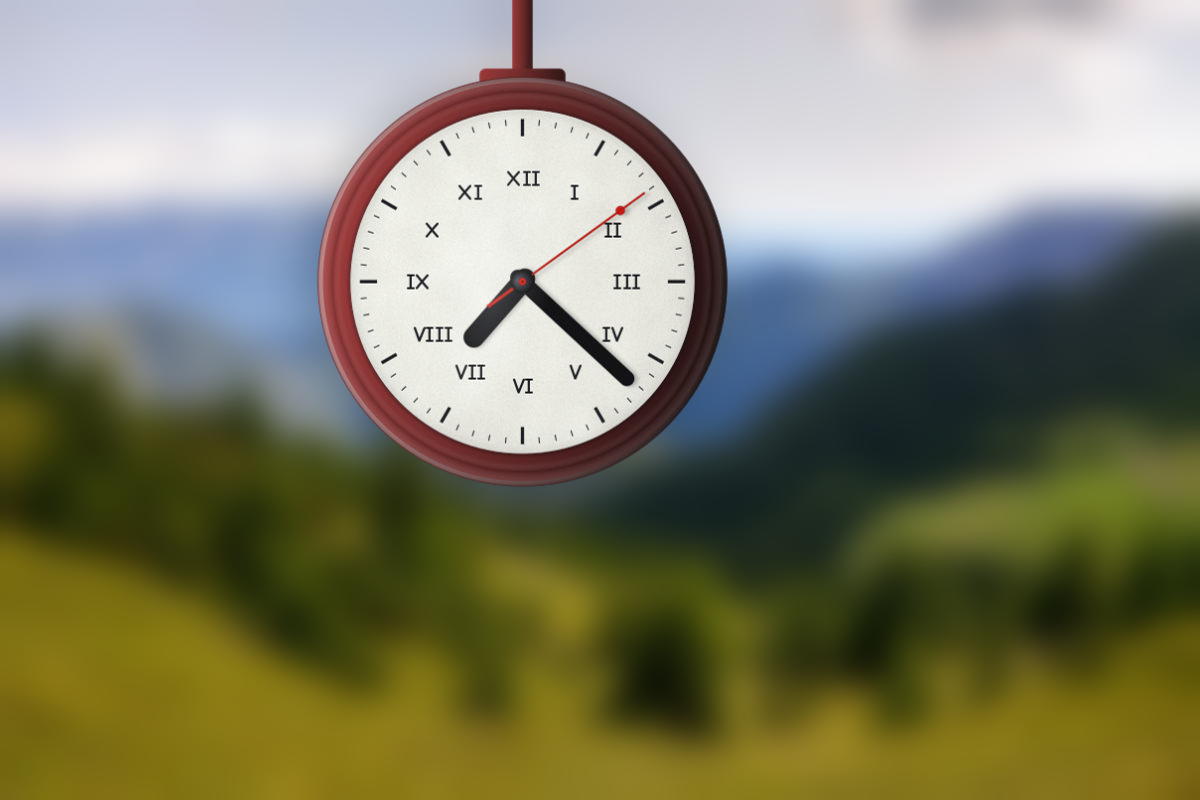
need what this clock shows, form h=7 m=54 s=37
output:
h=7 m=22 s=9
